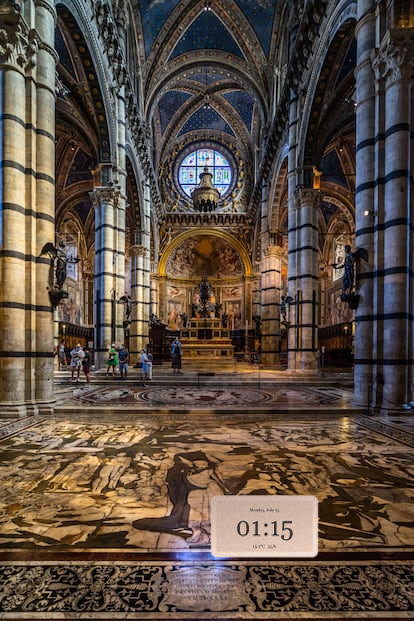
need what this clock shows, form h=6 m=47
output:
h=1 m=15
